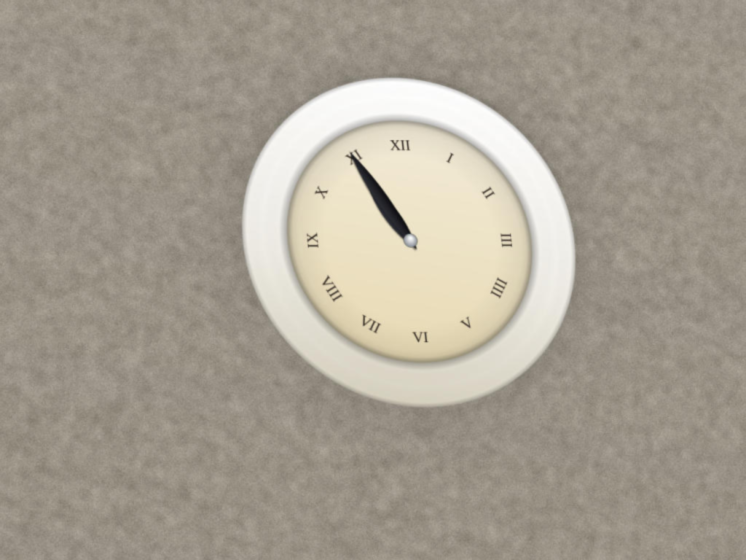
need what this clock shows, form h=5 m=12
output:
h=10 m=55
